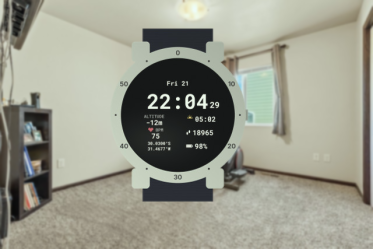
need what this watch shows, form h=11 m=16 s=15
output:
h=22 m=4 s=29
